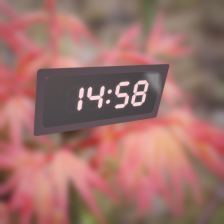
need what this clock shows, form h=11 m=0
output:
h=14 m=58
